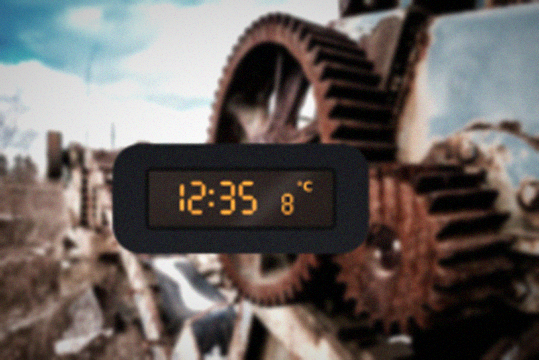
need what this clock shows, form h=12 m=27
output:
h=12 m=35
